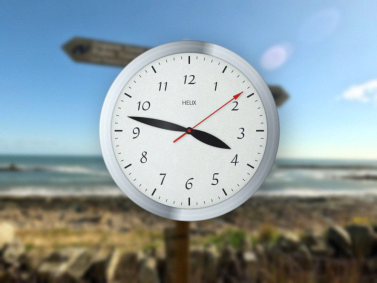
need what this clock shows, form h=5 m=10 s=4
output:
h=3 m=47 s=9
